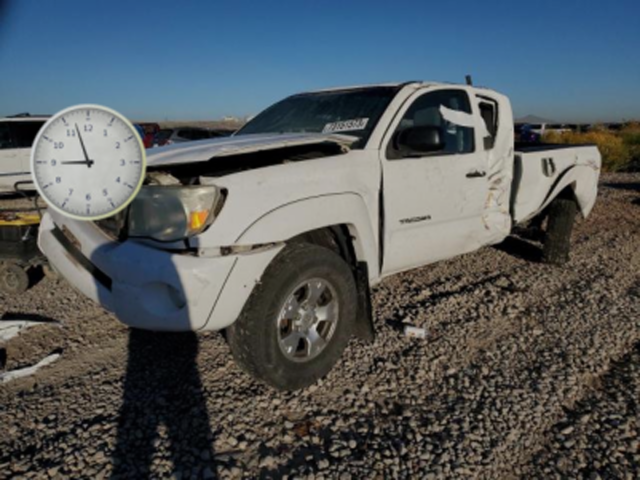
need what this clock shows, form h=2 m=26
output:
h=8 m=57
